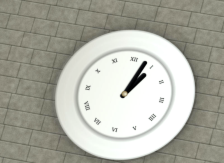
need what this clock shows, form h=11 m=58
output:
h=1 m=3
